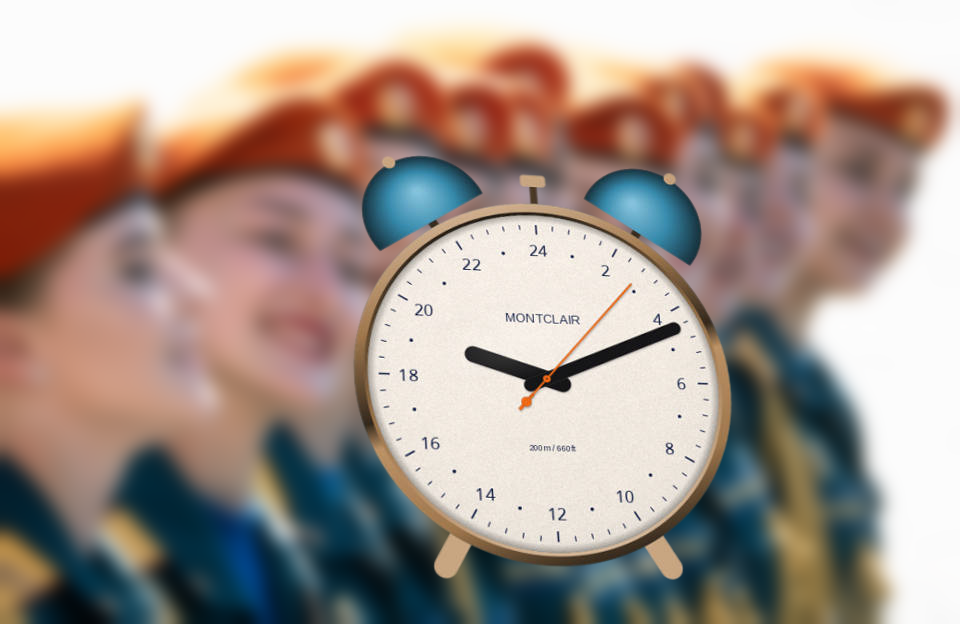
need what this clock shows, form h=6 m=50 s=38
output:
h=19 m=11 s=7
